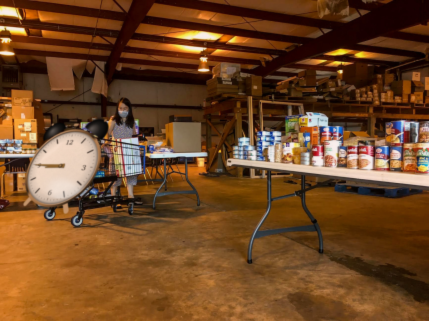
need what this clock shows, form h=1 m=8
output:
h=8 m=45
